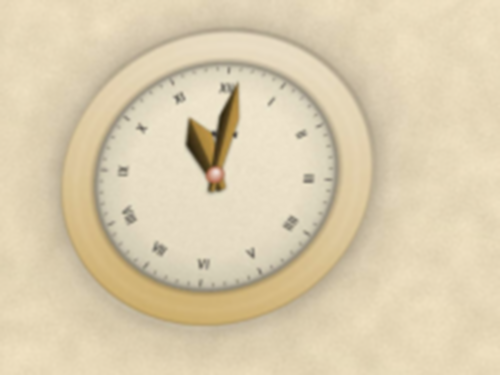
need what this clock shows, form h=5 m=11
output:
h=11 m=1
